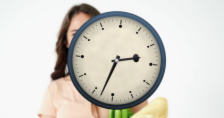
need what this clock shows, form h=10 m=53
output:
h=2 m=33
